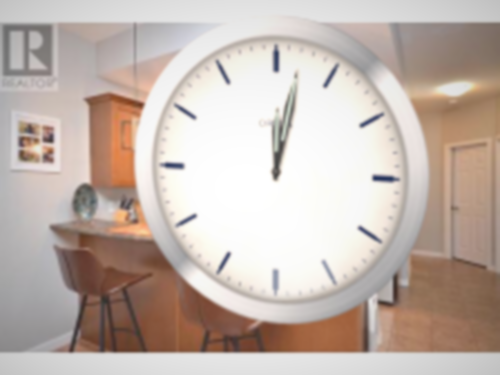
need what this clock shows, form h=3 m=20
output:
h=12 m=2
